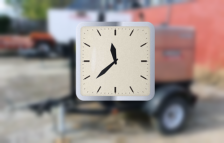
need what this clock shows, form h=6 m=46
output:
h=11 m=38
